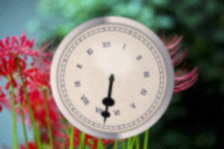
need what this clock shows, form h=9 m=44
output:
h=6 m=33
